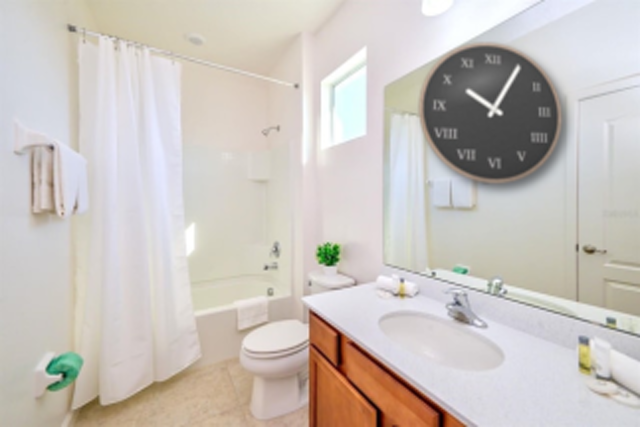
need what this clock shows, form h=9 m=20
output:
h=10 m=5
